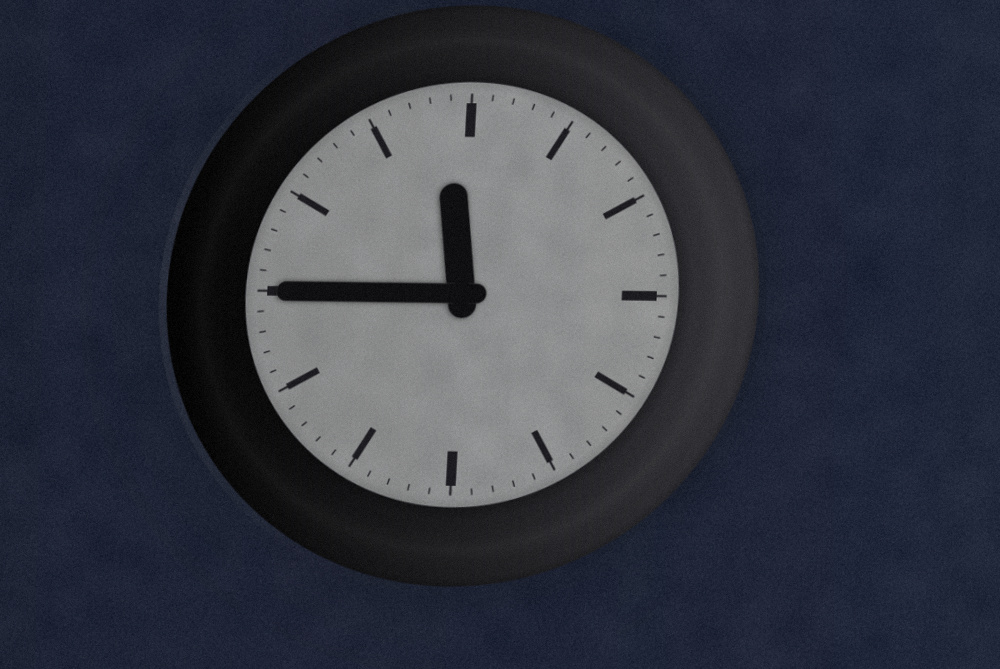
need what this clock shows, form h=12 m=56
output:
h=11 m=45
